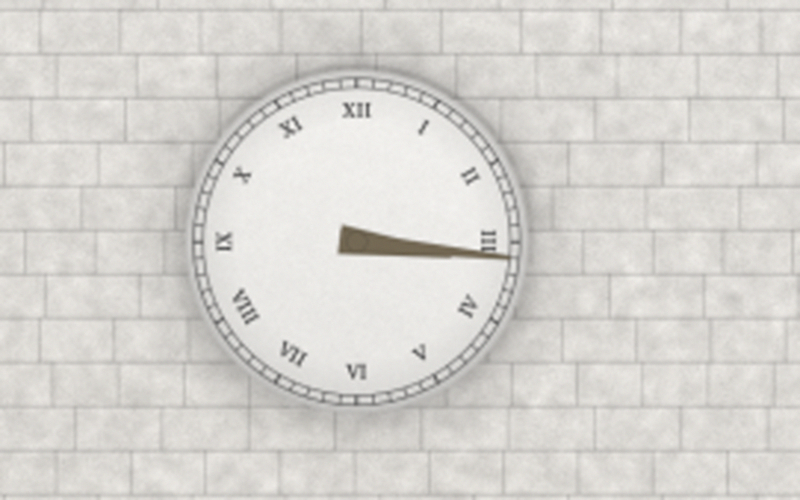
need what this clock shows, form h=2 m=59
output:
h=3 m=16
